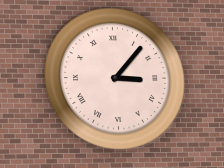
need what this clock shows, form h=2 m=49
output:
h=3 m=7
